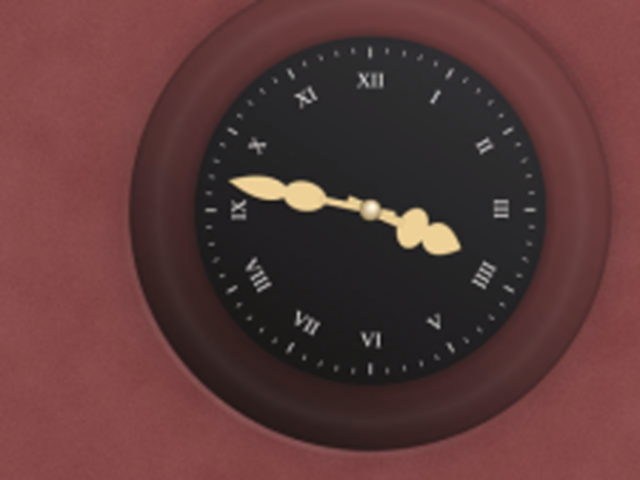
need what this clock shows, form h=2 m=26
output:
h=3 m=47
